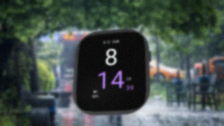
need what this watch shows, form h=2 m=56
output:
h=8 m=14
